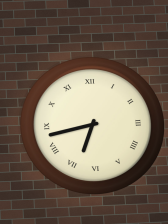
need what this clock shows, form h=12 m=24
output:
h=6 m=43
